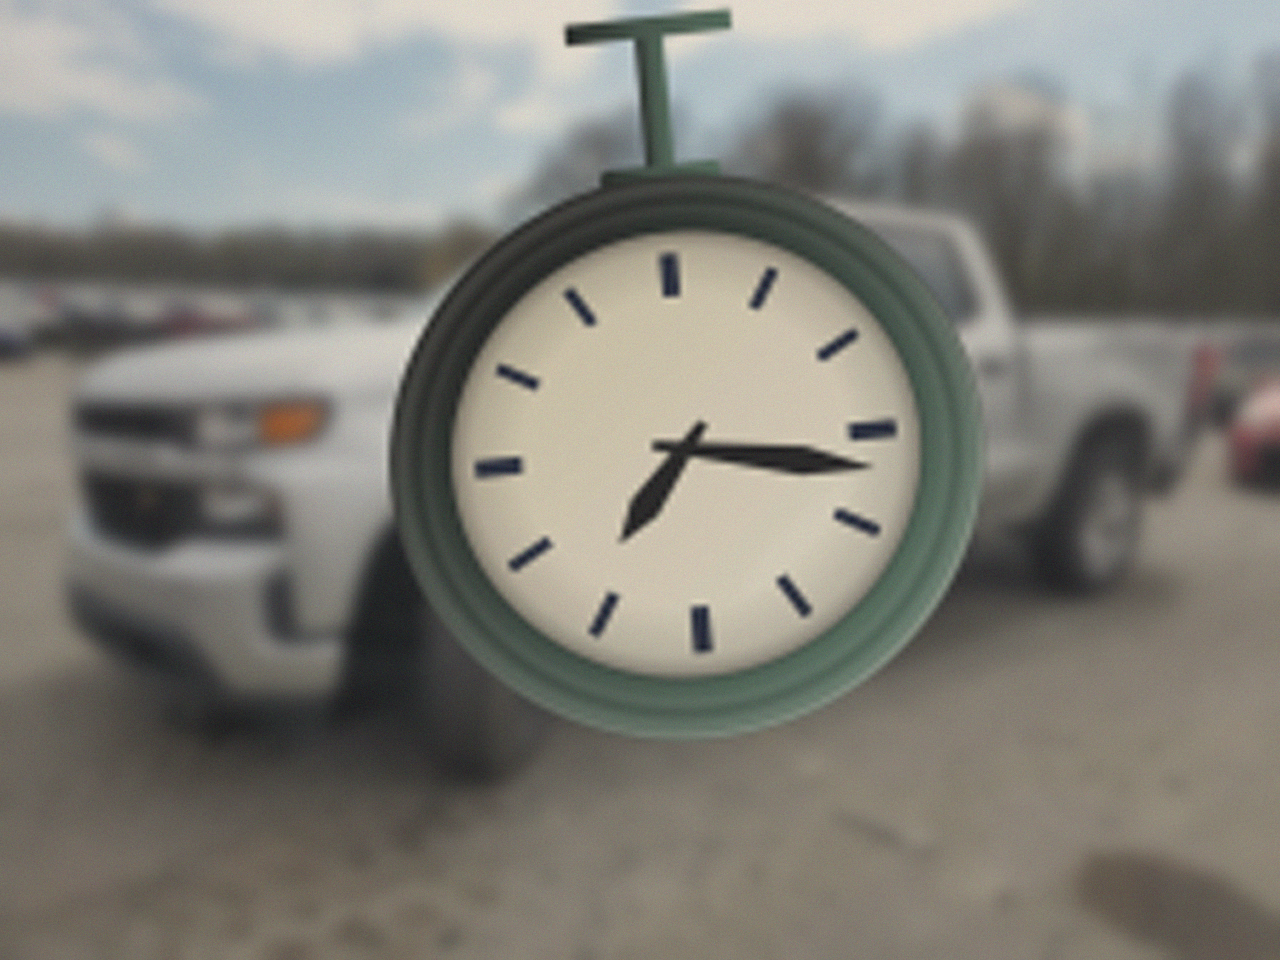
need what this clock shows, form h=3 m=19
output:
h=7 m=17
